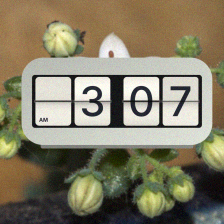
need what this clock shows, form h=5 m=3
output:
h=3 m=7
